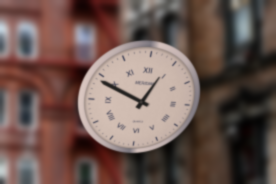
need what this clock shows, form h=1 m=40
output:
h=12 m=49
